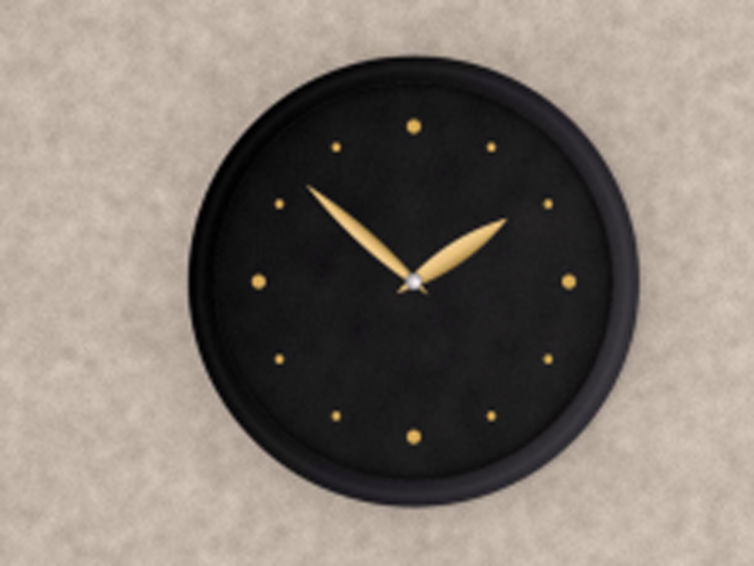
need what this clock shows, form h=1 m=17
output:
h=1 m=52
